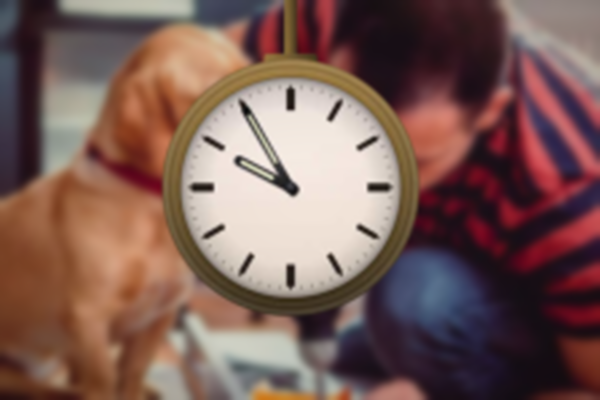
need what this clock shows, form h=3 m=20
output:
h=9 m=55
